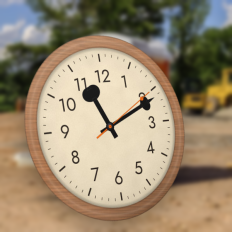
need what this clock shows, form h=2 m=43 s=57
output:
h=11 m=11 s=10
